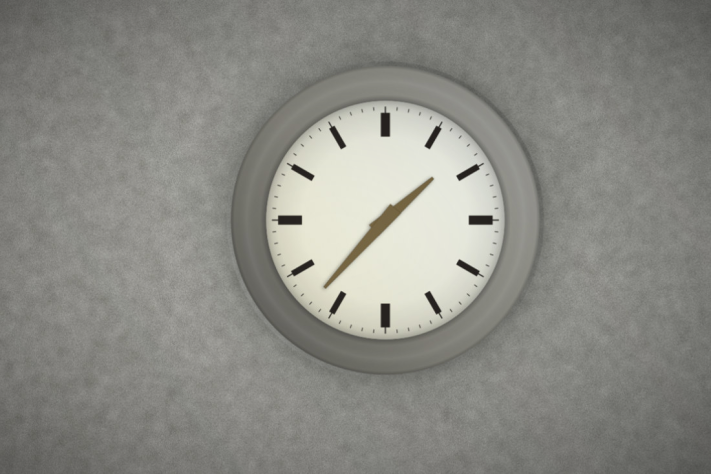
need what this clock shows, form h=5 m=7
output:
h=1 m=37
